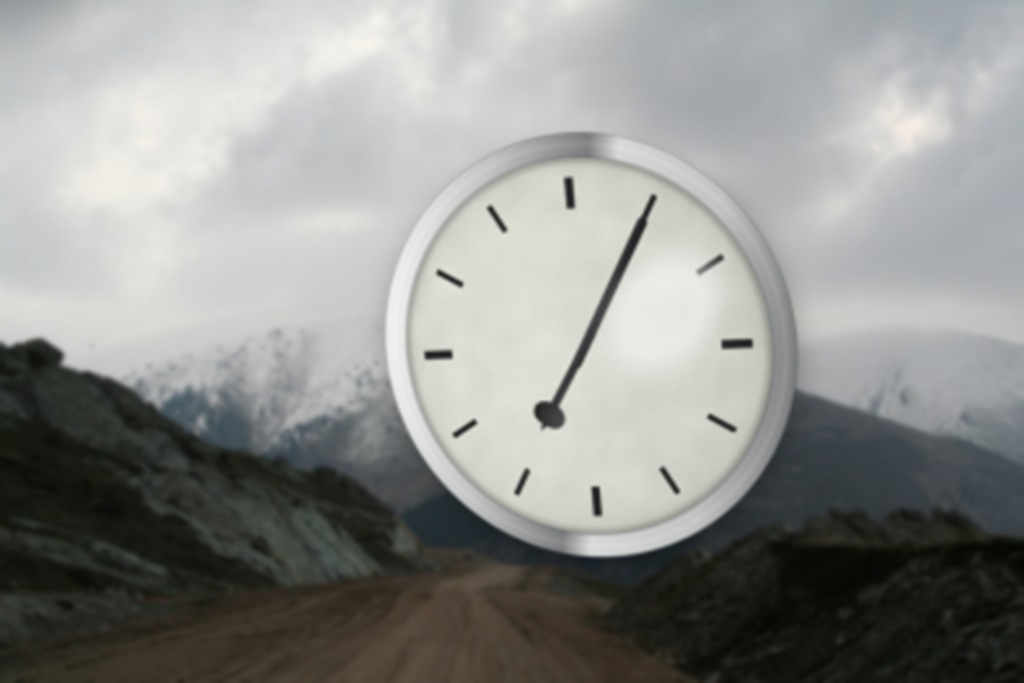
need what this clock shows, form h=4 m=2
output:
h=7 m=5
